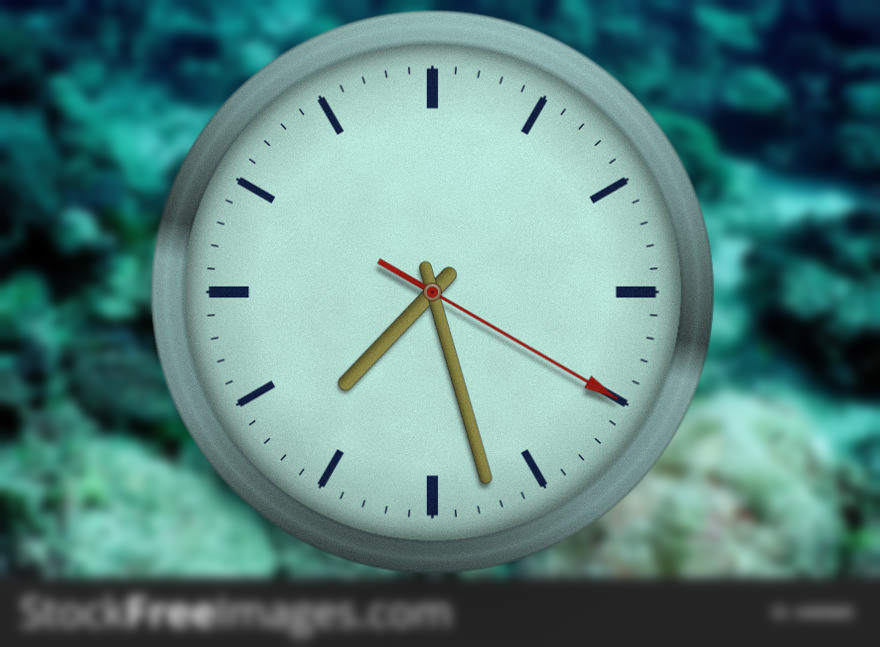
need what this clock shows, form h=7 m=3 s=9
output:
h=7 m=27 s=20
